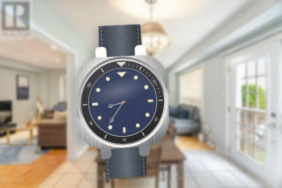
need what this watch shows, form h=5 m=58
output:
h=8 m=36
